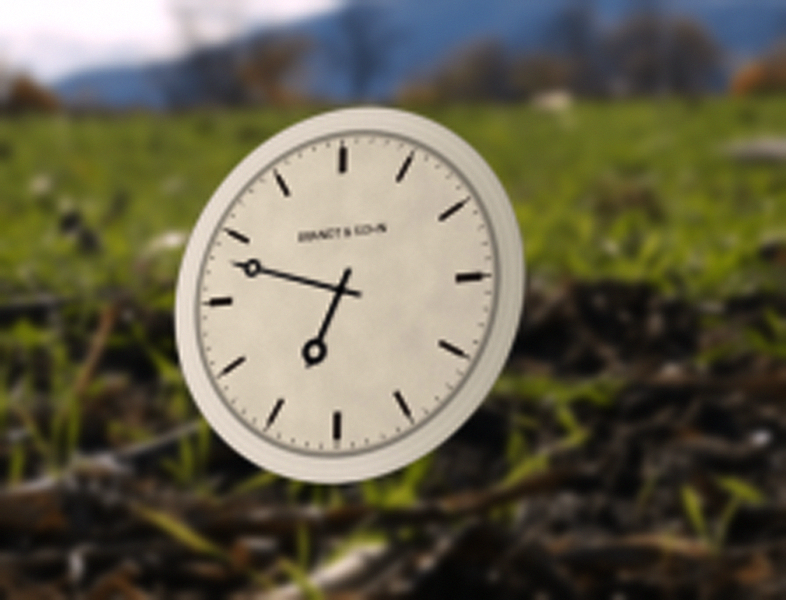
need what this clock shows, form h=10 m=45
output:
h=6 m=48
